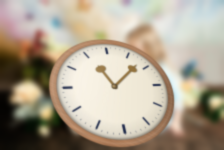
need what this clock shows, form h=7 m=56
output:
h=11 m=8
